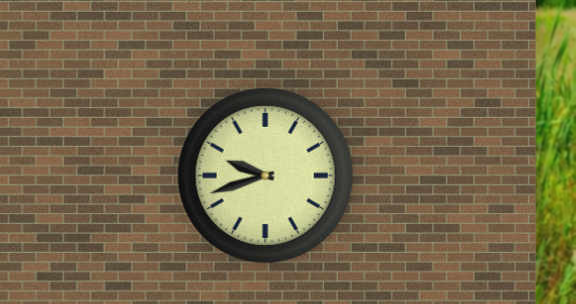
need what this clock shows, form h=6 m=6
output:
h=9 m=42
